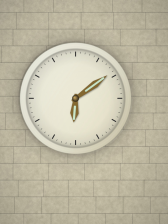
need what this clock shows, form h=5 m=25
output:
h=6 m=9
